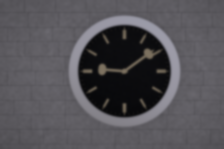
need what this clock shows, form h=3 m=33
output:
h=9 m=9
